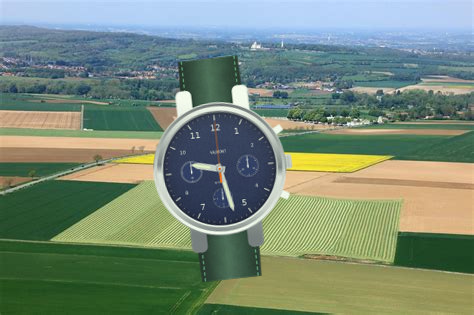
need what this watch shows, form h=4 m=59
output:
h=9 m=28
